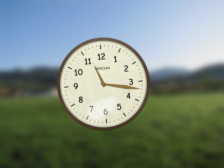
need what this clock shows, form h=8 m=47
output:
h=11 m=17
